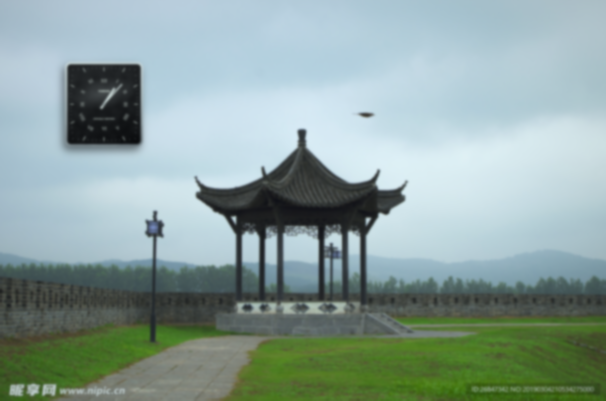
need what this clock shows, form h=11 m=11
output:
h=1 m=7
